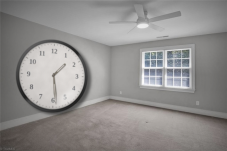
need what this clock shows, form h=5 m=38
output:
h=1 m=29
